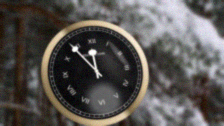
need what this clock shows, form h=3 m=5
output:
h=11 m=54
